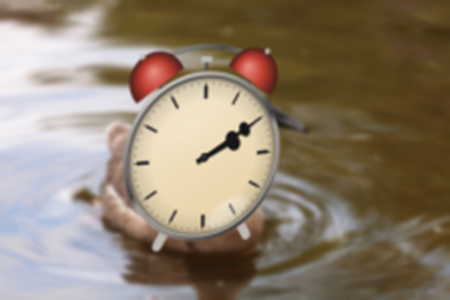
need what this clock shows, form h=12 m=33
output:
h=2 m=10
